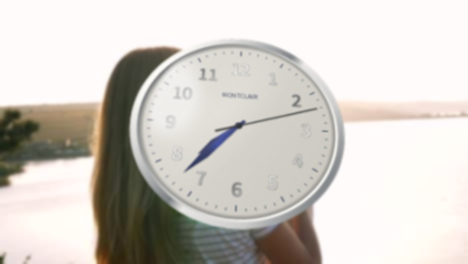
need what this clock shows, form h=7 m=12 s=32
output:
h=7 m=37 s=12
